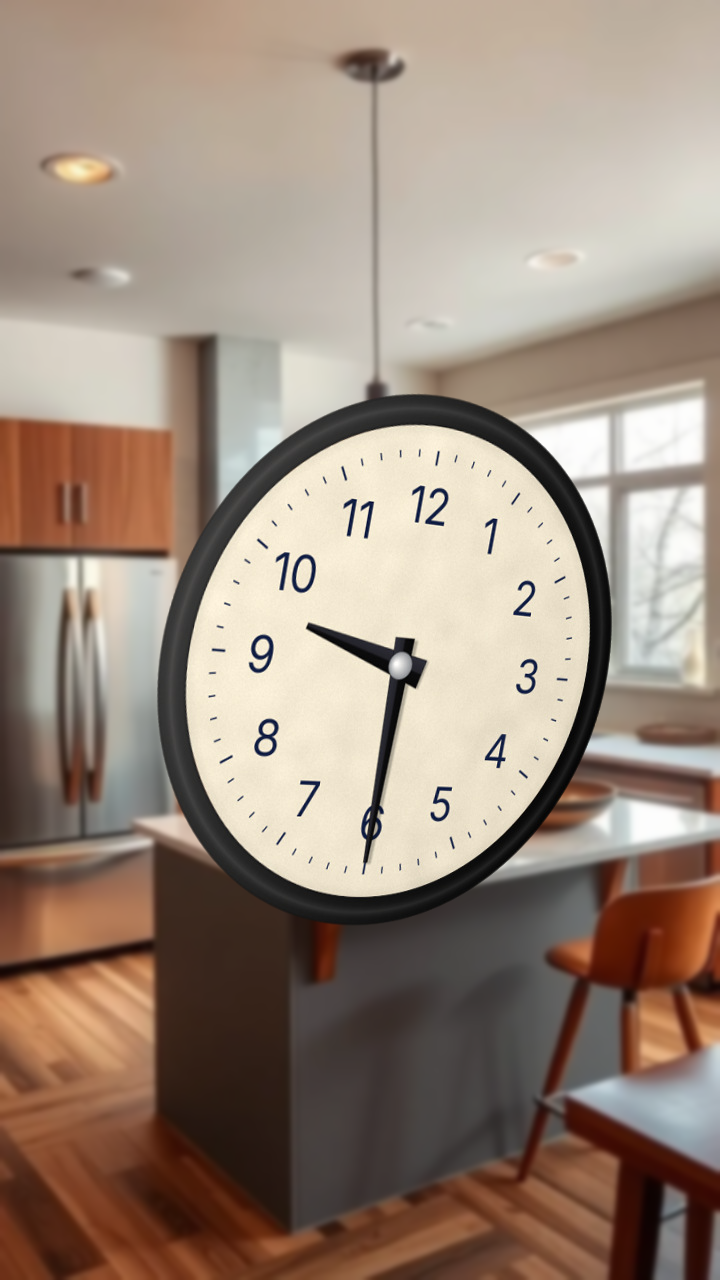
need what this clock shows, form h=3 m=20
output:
h=9 m=30
